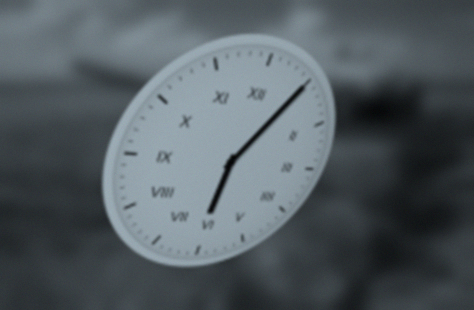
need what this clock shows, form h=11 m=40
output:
h=6 m=5
